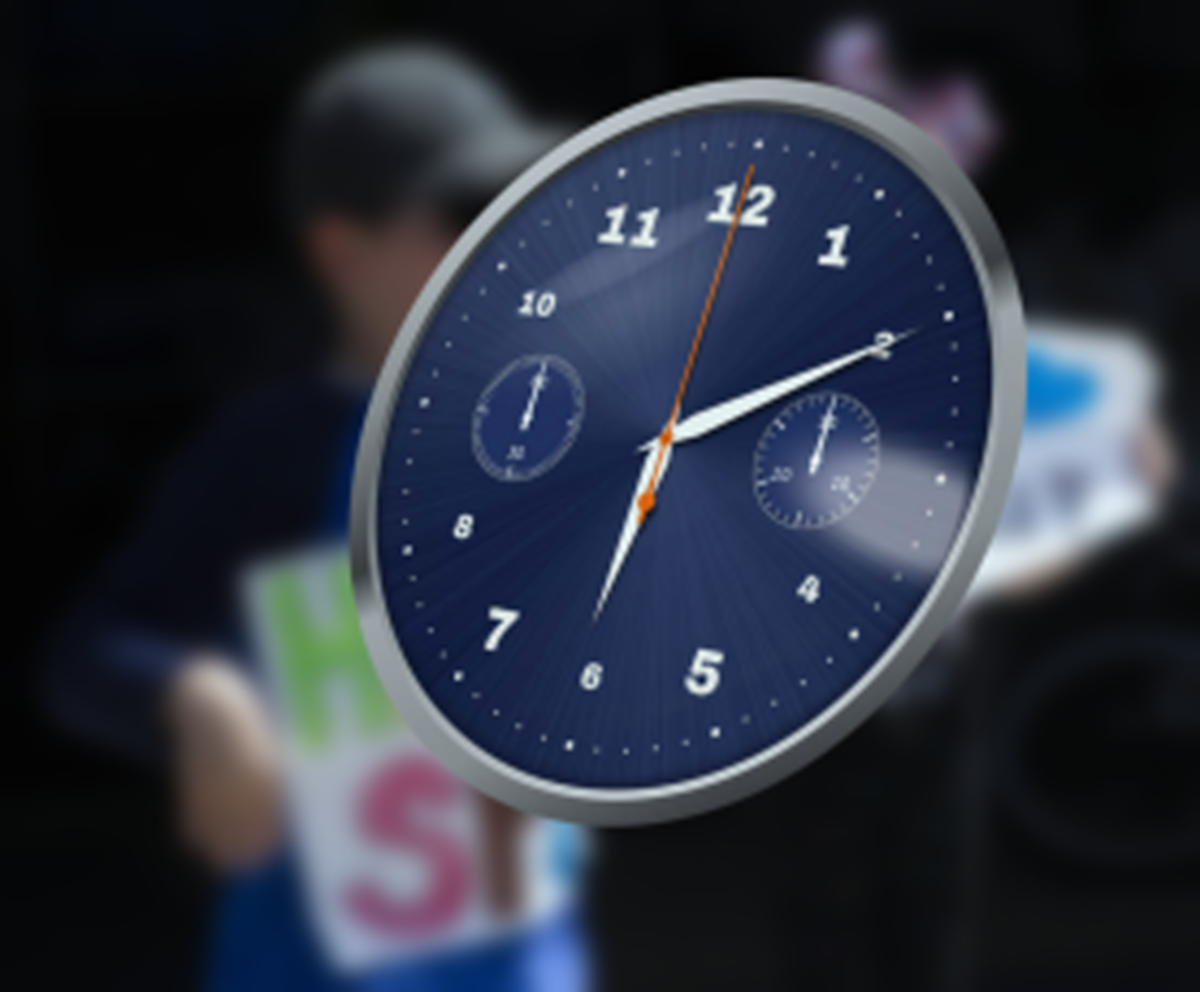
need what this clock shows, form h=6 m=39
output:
h=6 m=10
